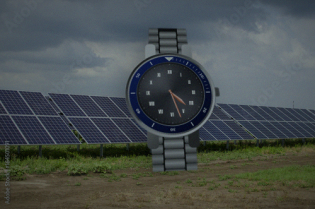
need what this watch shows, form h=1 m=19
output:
h=4 m=27
